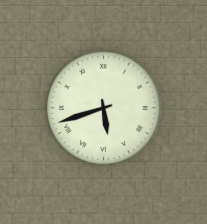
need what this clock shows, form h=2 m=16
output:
h=5 m=42
